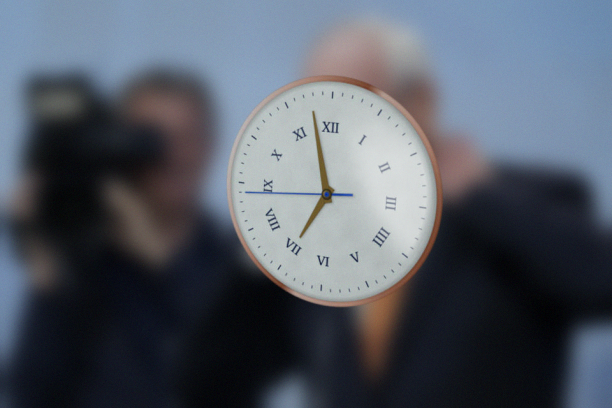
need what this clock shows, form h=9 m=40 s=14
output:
h=6 m=57 s=44
